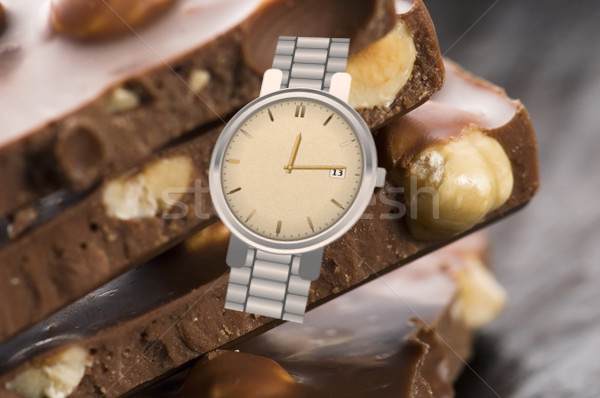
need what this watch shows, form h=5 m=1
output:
h=12 m=14
